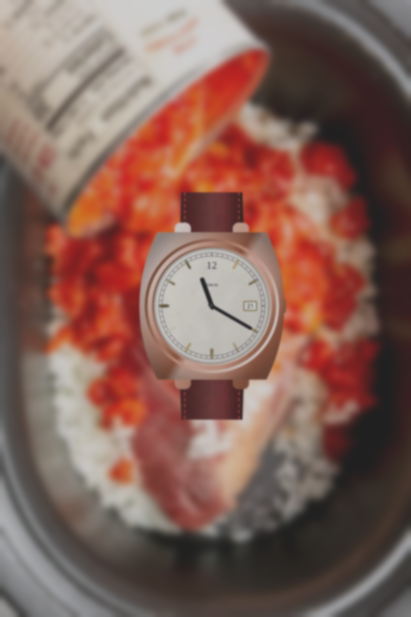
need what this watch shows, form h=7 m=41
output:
h=11 m=20
